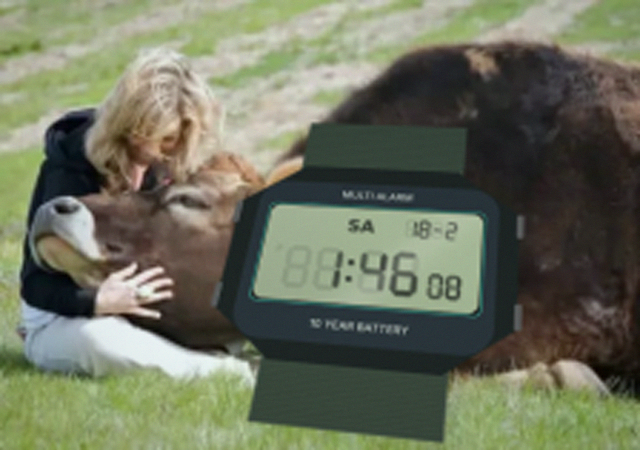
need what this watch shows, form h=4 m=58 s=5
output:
h=1 m=46 s=8
